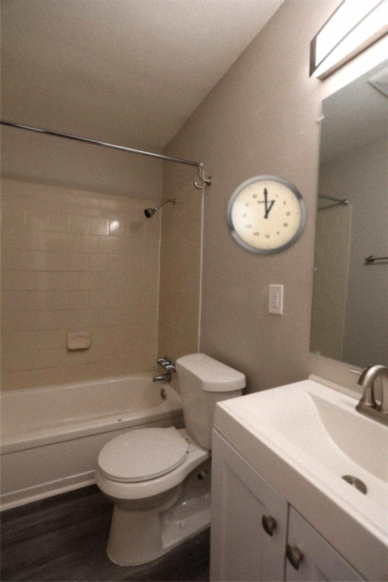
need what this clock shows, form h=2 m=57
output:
h=1 m=0
